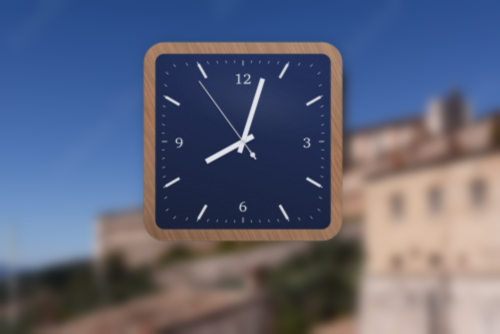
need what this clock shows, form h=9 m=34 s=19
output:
h=8 m=2 s=54
